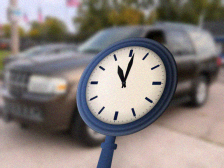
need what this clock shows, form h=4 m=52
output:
h=11 m=1
